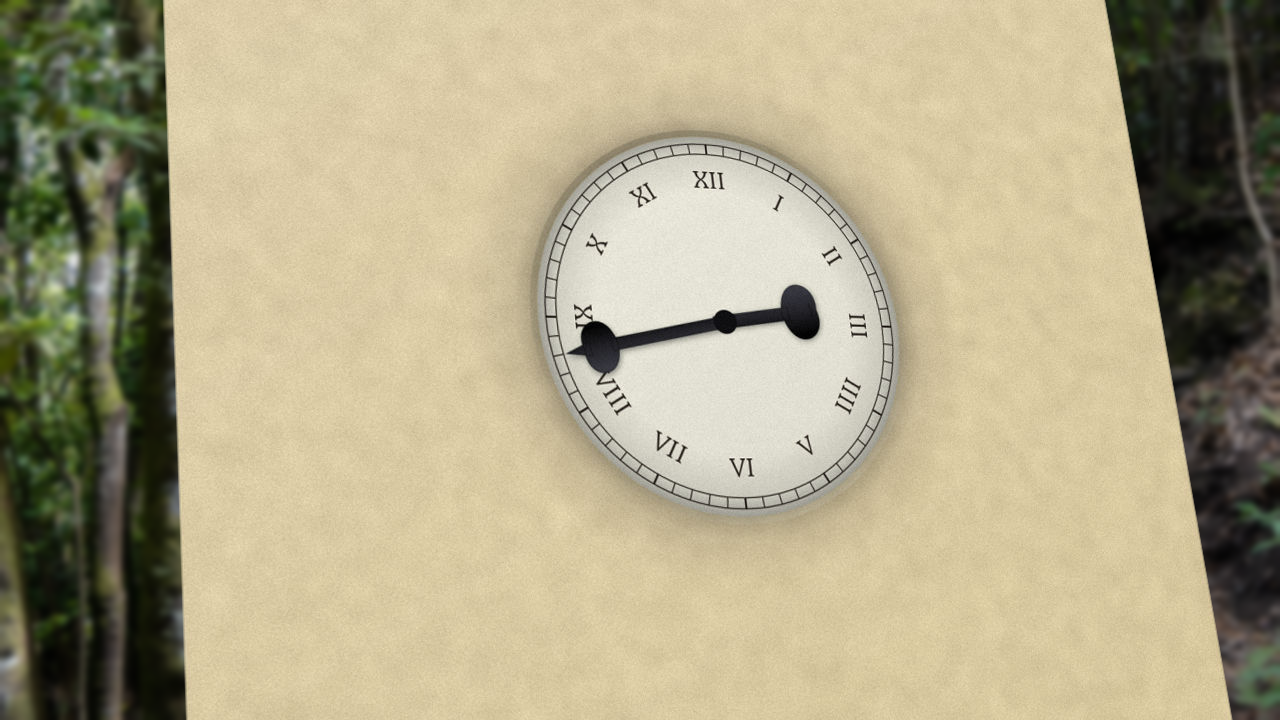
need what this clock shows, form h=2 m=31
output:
h=2 m=43
